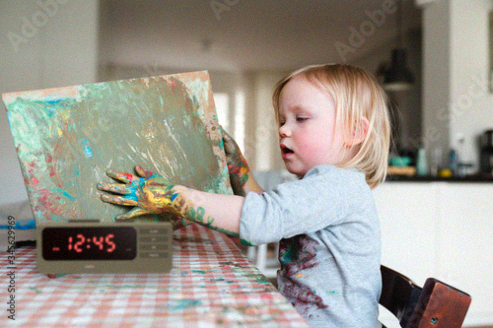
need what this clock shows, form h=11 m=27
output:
h=12 m=45
